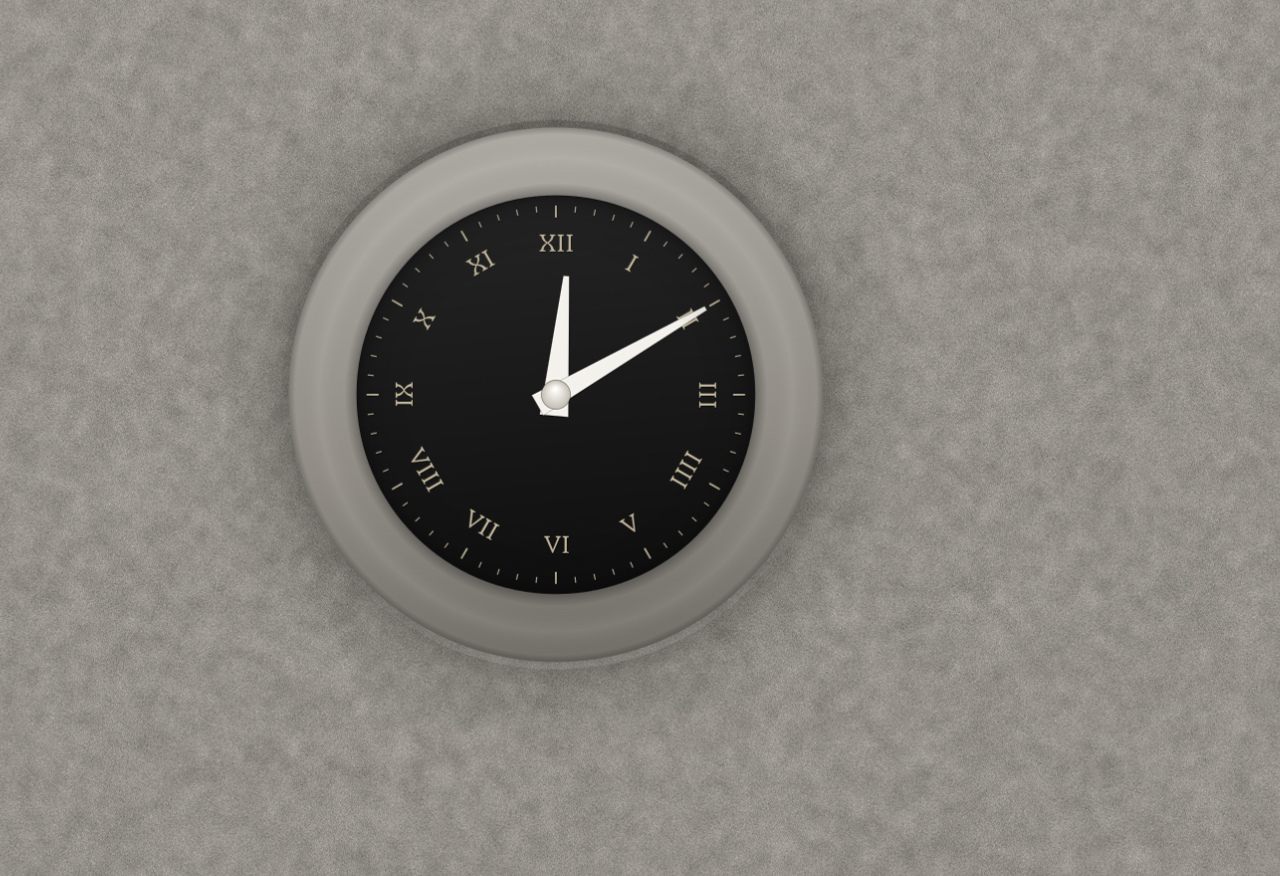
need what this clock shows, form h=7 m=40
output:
h=12 m=10
